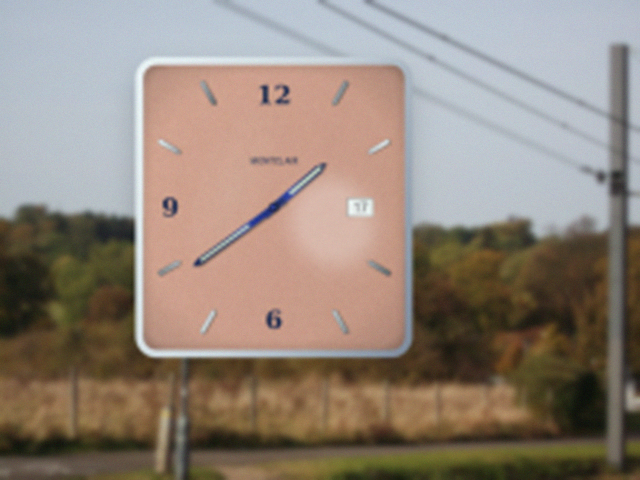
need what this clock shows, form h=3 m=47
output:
h=1 m=39
